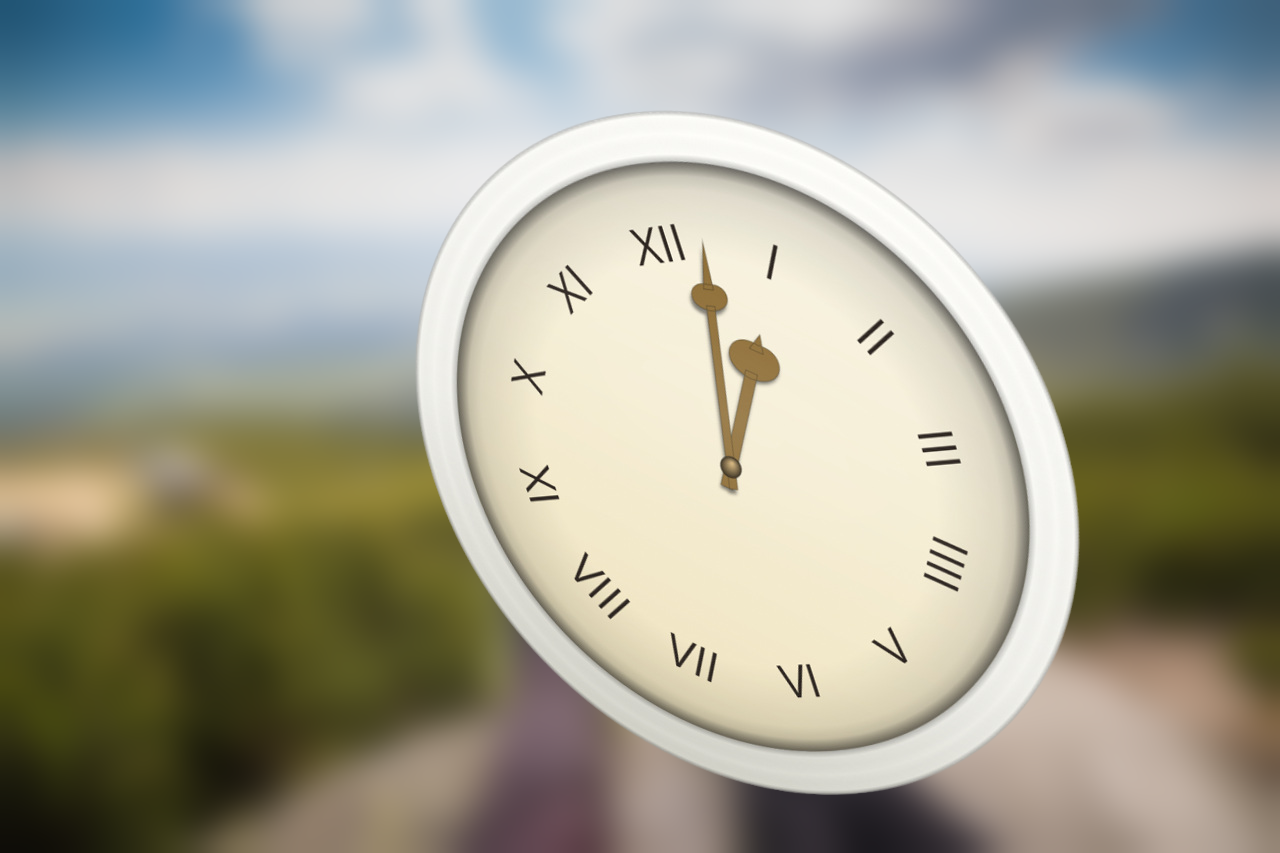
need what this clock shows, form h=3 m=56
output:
h=1 m=2
